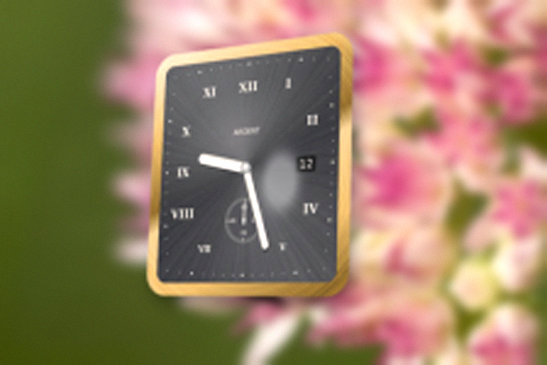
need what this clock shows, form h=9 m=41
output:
h=9 m=27
